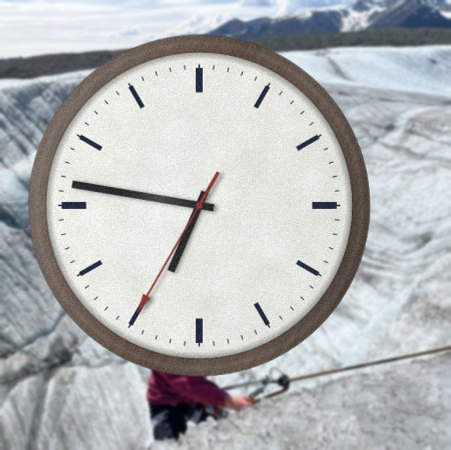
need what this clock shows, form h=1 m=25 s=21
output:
h=6 m=46 s=35
